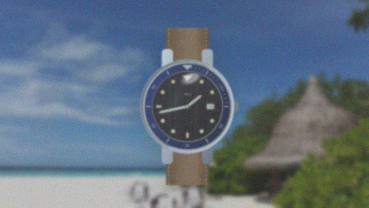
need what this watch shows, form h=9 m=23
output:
h=1 m=43
